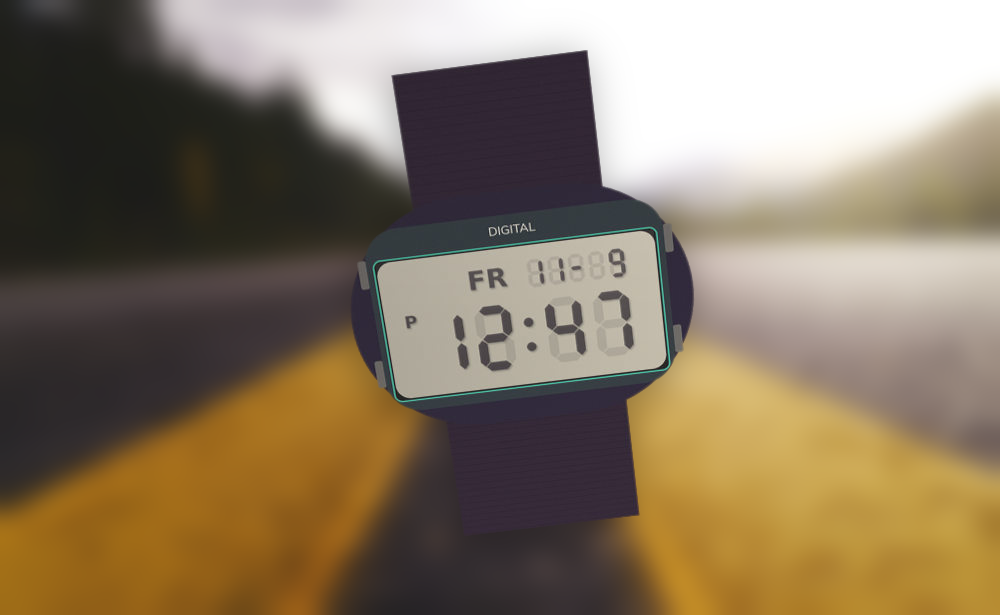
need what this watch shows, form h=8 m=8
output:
h=12 m=47
